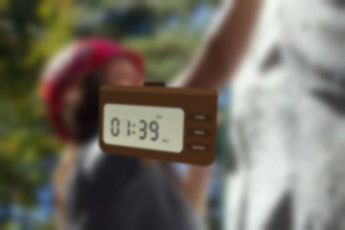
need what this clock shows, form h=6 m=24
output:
h=1 m=39
